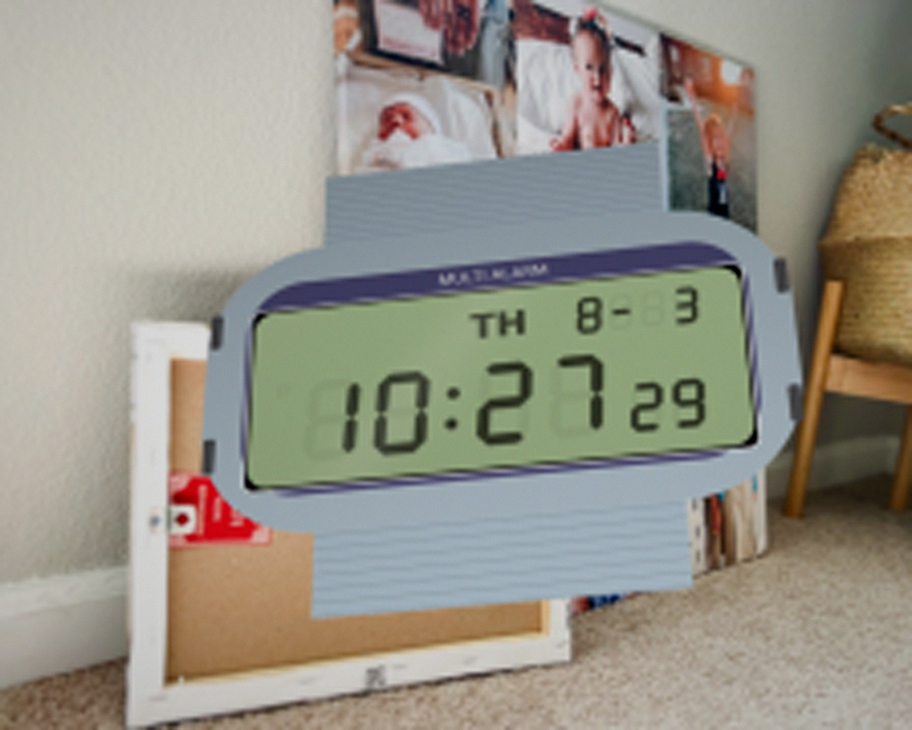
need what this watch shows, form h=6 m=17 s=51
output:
h=10 m=27 s=29
